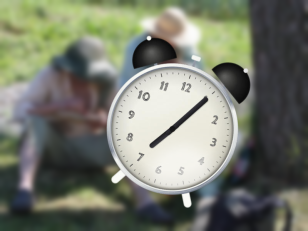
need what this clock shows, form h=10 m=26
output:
h=7 m=5
